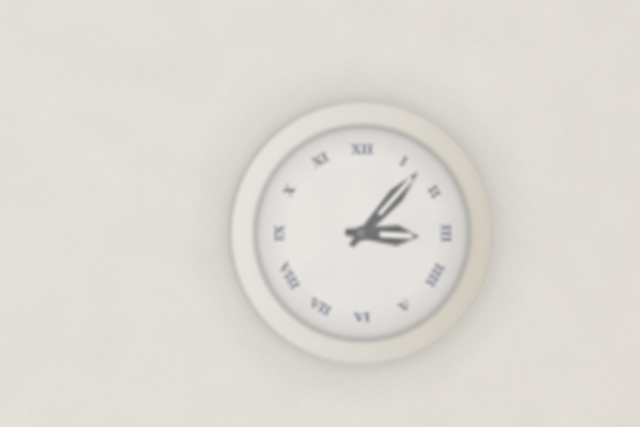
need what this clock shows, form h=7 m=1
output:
h=3 m=7
